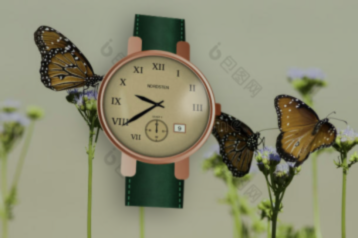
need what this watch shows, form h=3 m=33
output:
h=9 m=39
